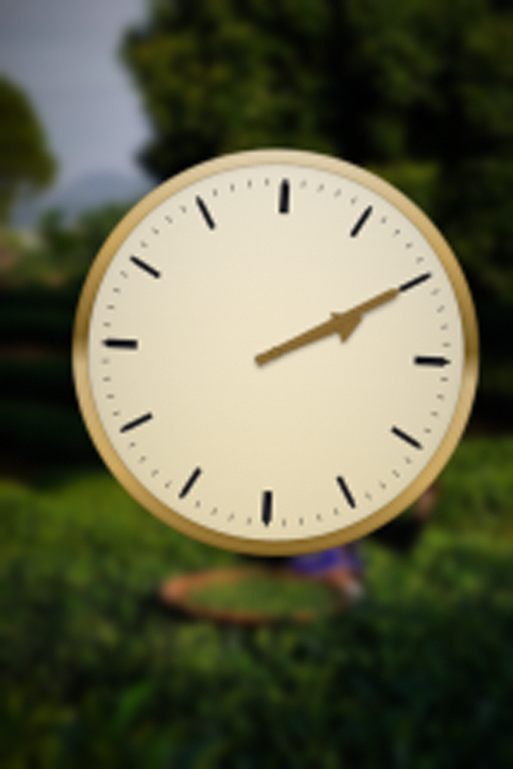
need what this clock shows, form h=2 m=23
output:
h=2 m=10
